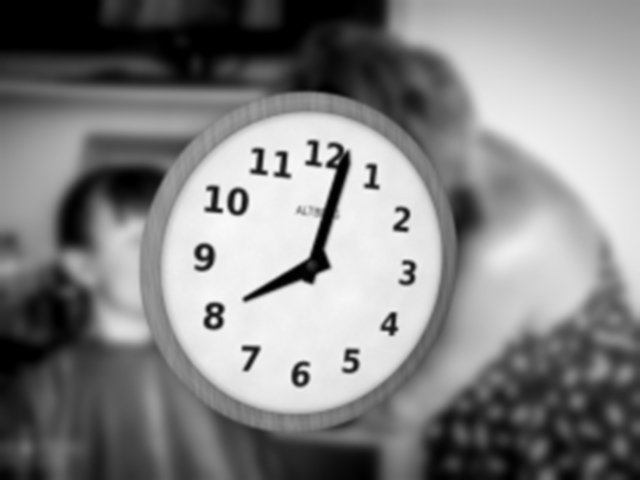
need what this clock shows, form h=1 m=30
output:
h=8 m=2
